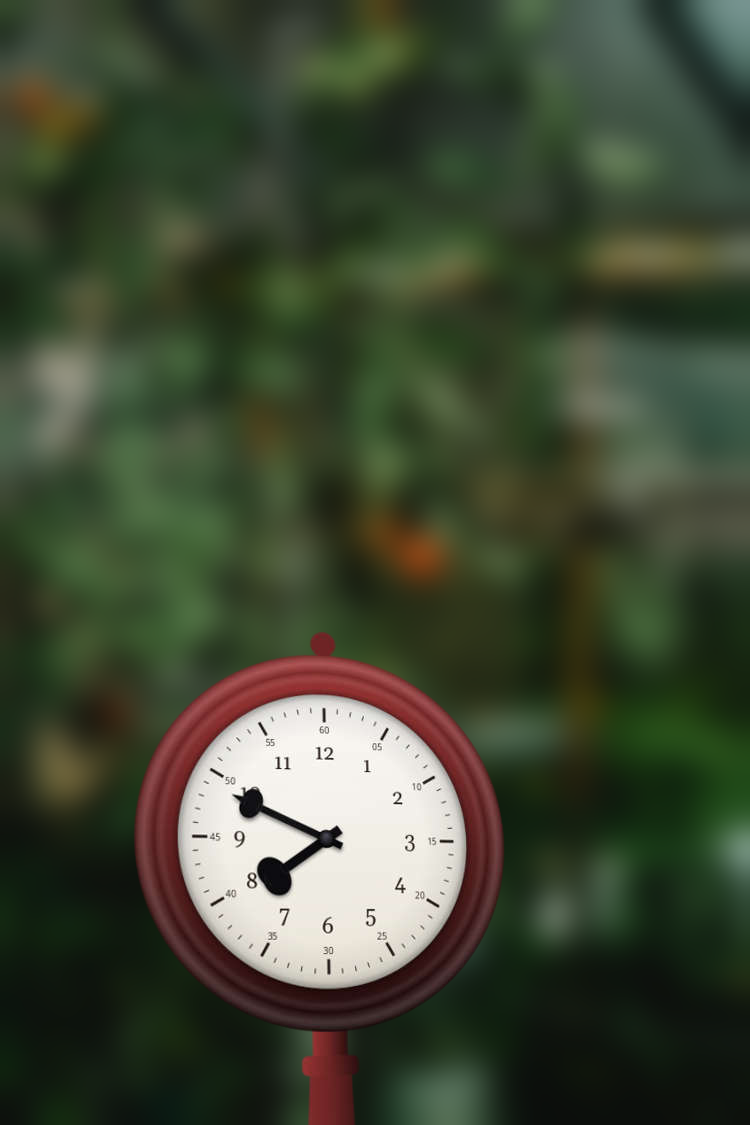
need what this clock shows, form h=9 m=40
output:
h=7 m=49
